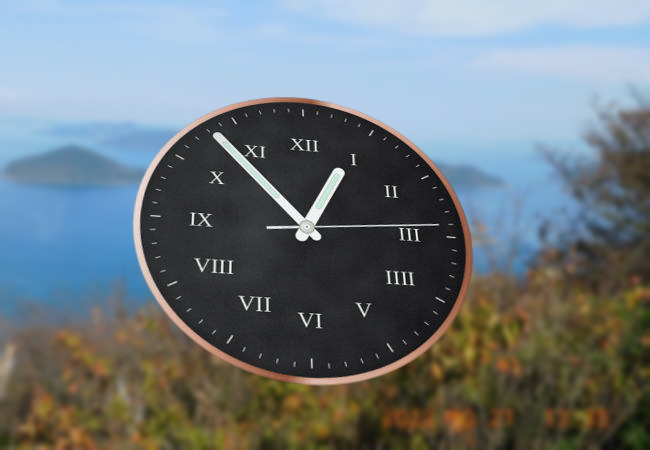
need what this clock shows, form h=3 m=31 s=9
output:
h=12 m=53 s=14
